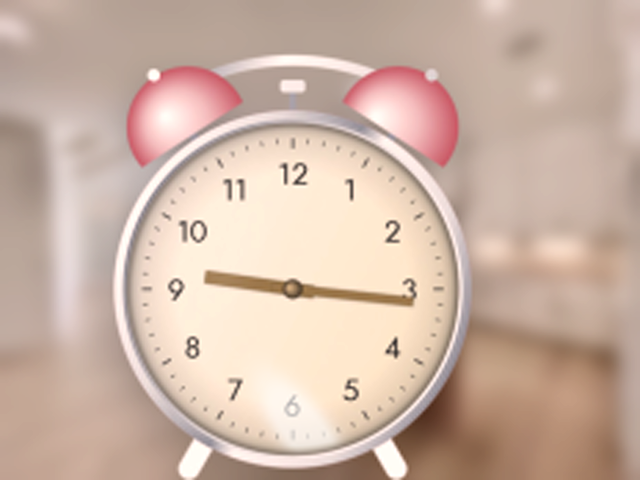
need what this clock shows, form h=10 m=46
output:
h=9 m=16
